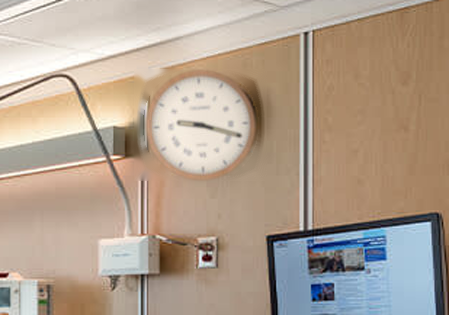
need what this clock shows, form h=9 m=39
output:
h=9 m=18
